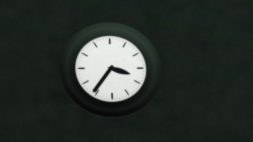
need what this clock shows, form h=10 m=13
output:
h=3 m=36
